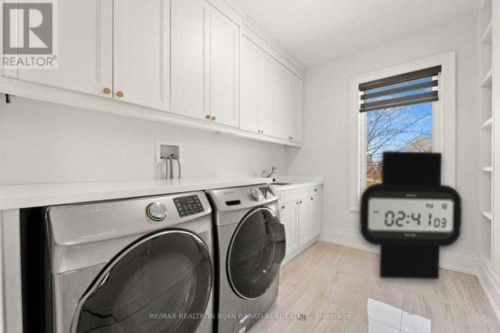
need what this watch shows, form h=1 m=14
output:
h=2 m=41
